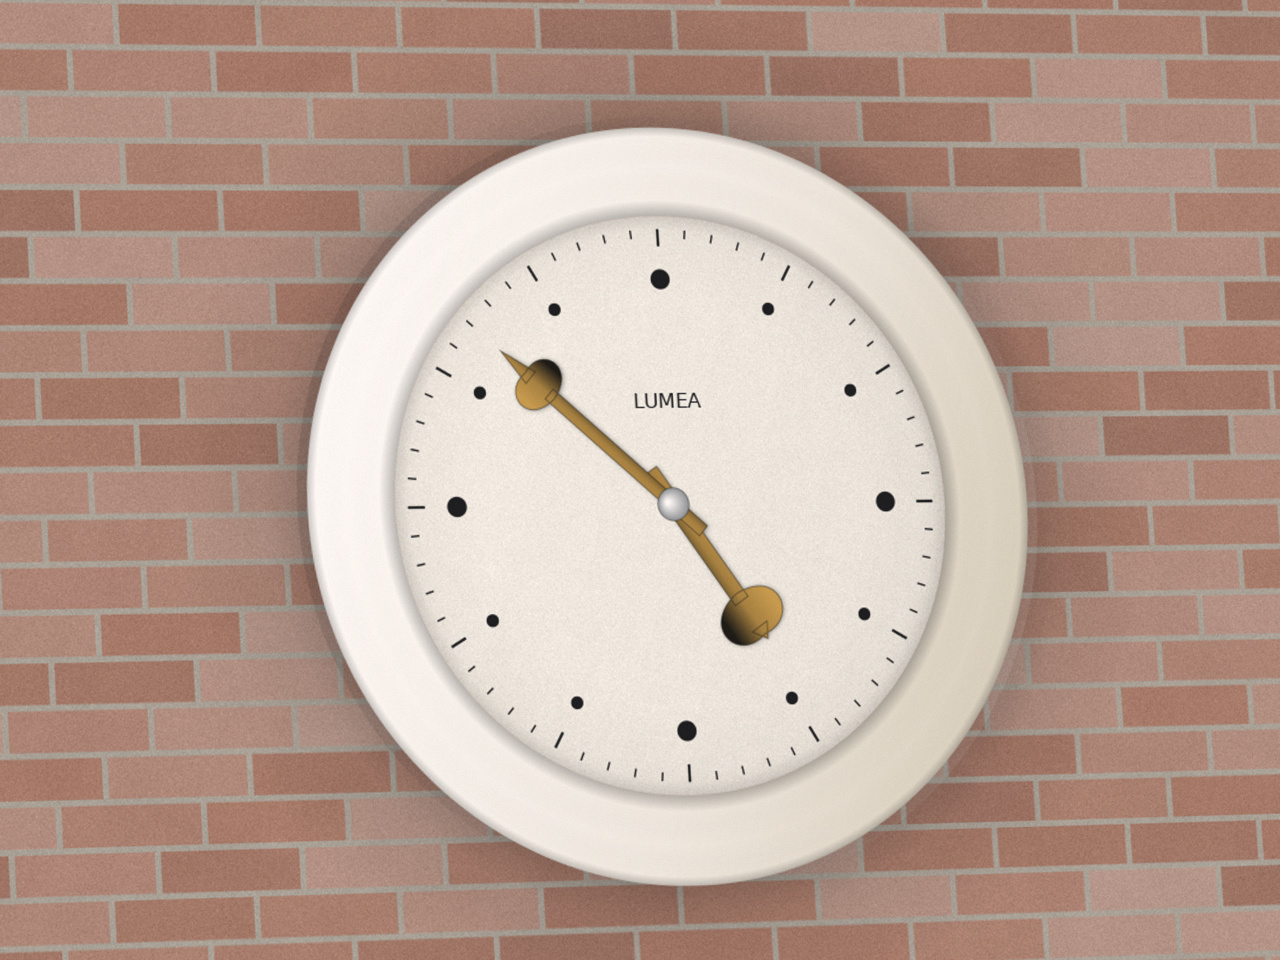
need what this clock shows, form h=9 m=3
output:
h=4 m=52
